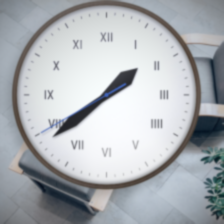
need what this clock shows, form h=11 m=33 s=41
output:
h=1 m=38 s=40
